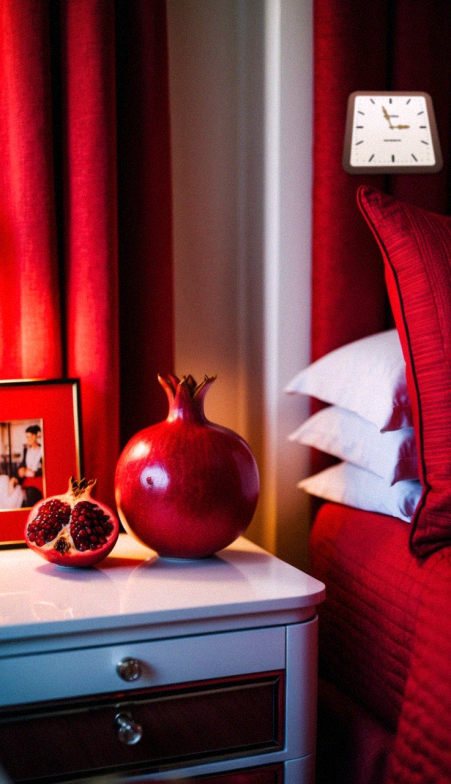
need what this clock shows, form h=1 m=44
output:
h=2 m=57
